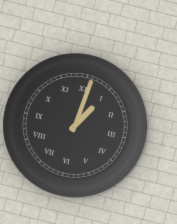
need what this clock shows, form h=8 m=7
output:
h=1 m=1
